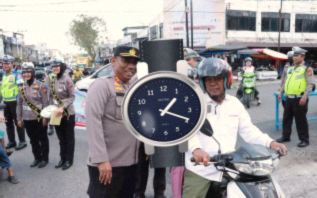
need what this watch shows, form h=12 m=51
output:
h=1 m=19
